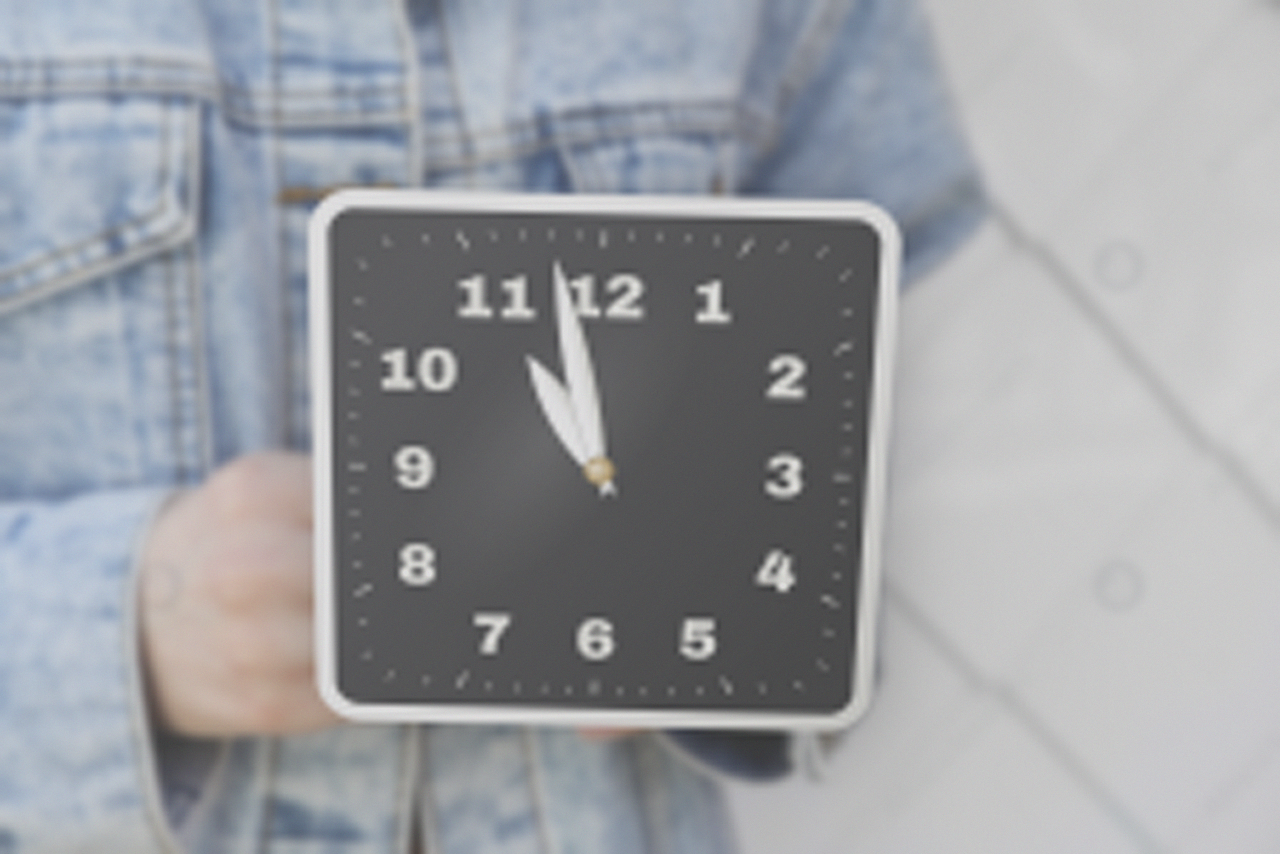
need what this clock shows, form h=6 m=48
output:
h=10 m=58
